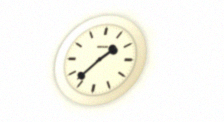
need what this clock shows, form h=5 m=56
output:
h=1 m=37
